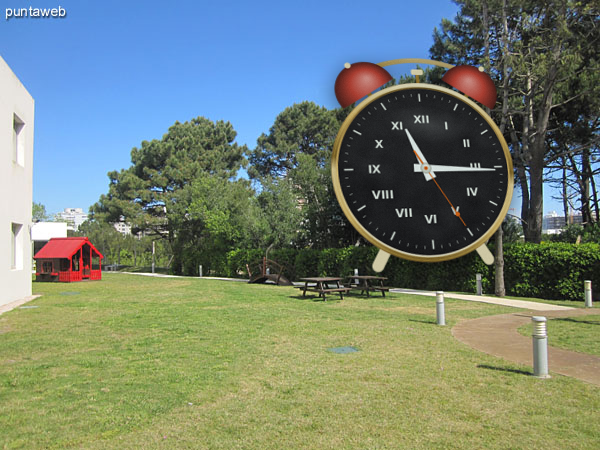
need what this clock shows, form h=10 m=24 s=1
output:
h=11 m=15 s=25
